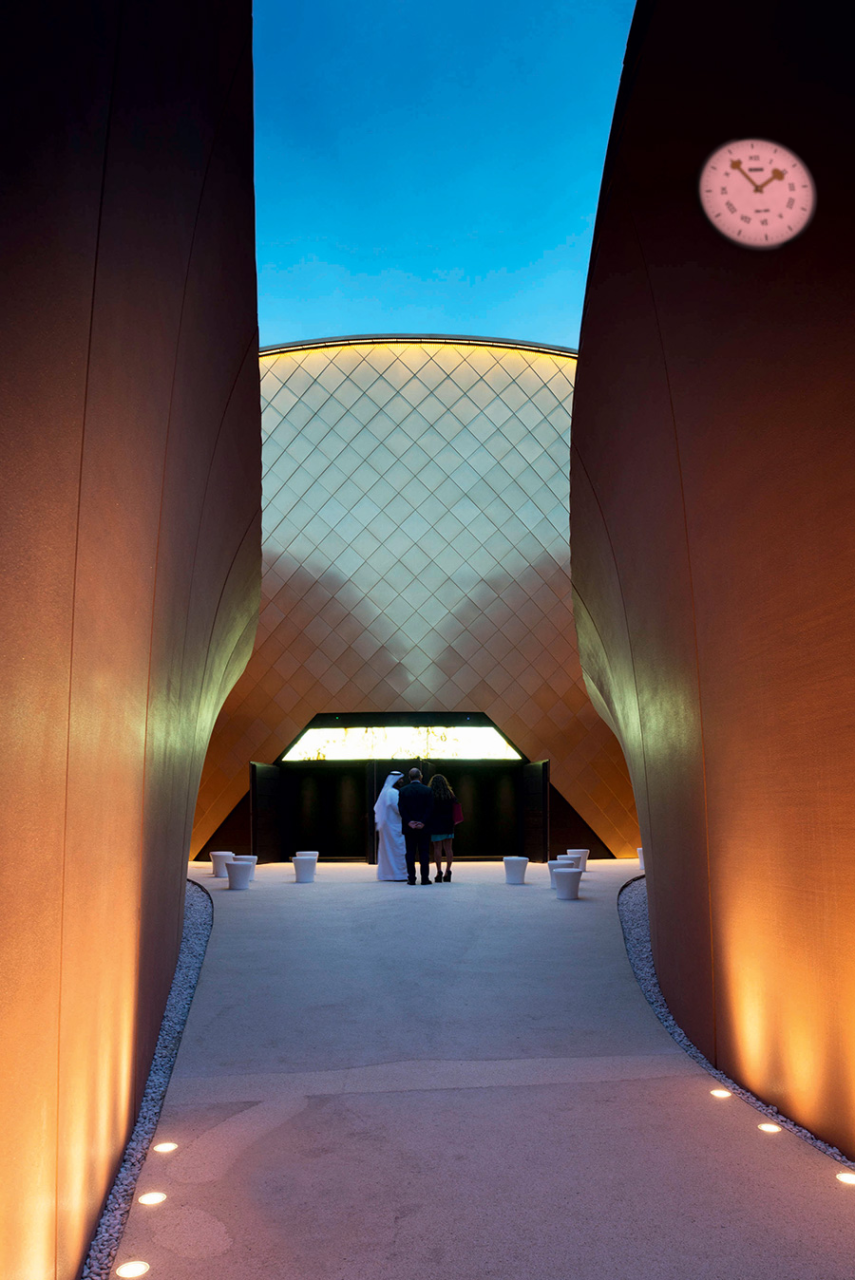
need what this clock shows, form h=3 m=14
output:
h=1 m=54
